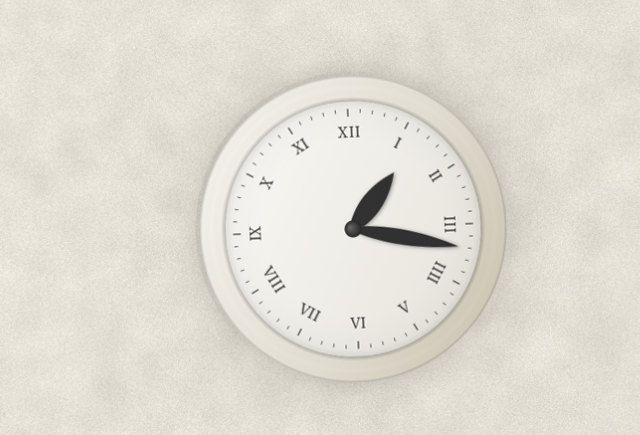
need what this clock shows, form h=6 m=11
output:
h=1 m=17
